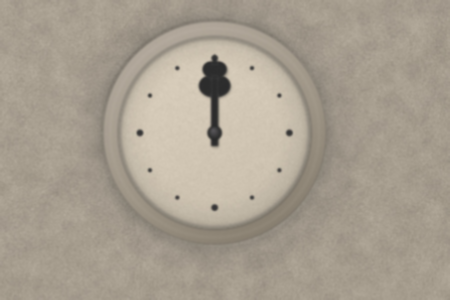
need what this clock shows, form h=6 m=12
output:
h=12 m=0
